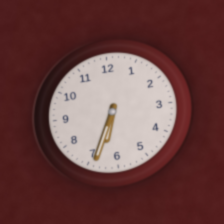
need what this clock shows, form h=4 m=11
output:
h=6 m=34
